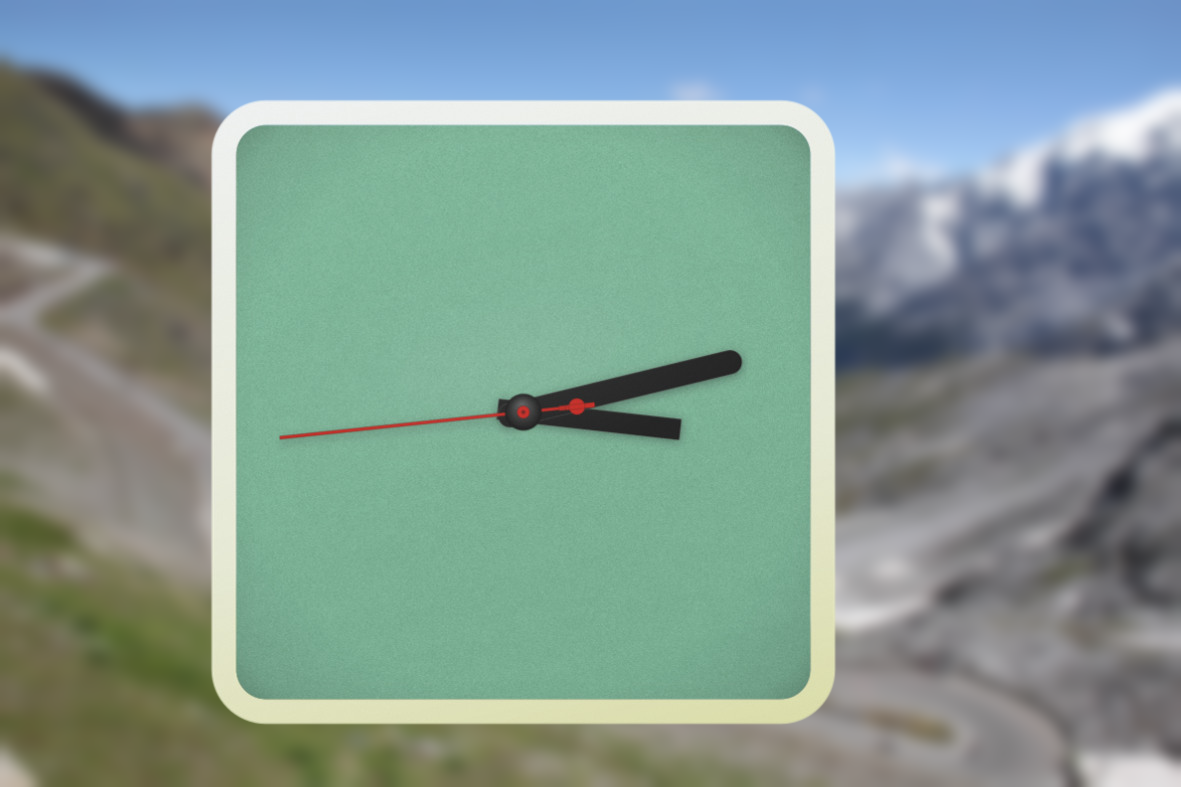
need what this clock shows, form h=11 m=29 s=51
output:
h=3 m=12 s=44
